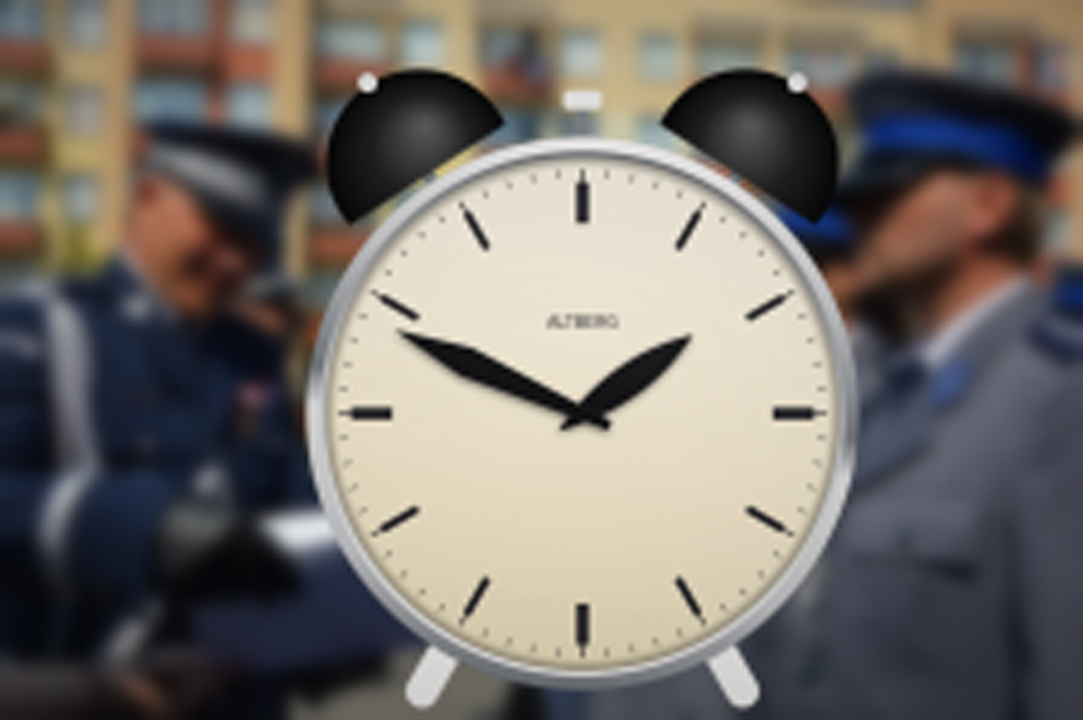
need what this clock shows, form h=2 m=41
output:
h=1 m=49
